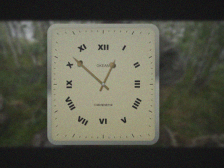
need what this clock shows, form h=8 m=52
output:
h=12 m=52
